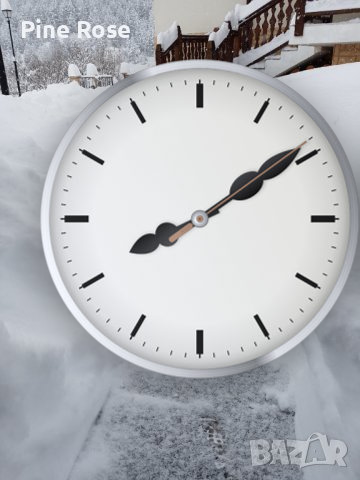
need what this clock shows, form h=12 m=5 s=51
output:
h=8 m=9 s=9
